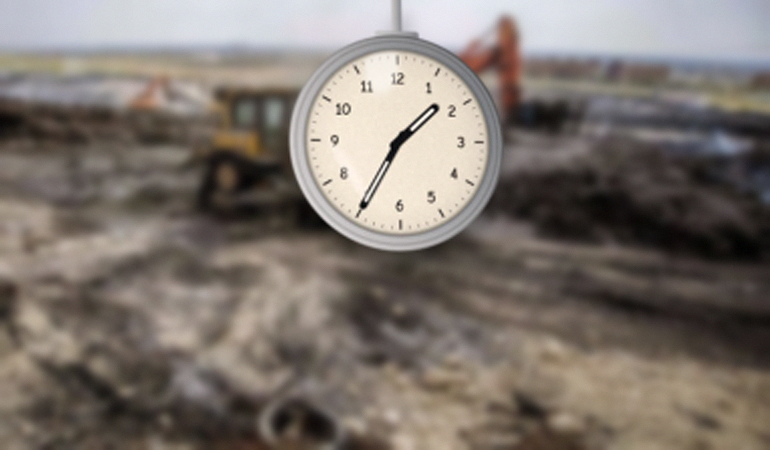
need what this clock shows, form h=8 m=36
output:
h=1 m=35
